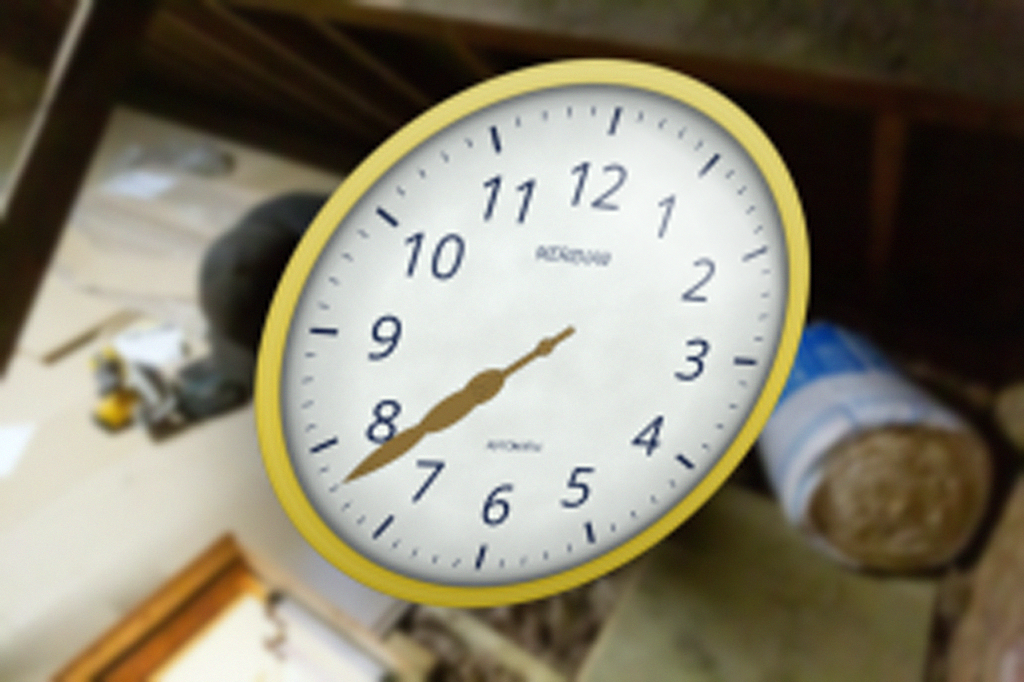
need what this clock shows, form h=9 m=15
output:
h=7 m=38
